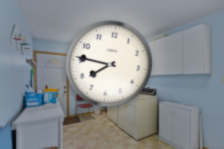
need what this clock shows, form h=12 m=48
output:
h=7 m=46
